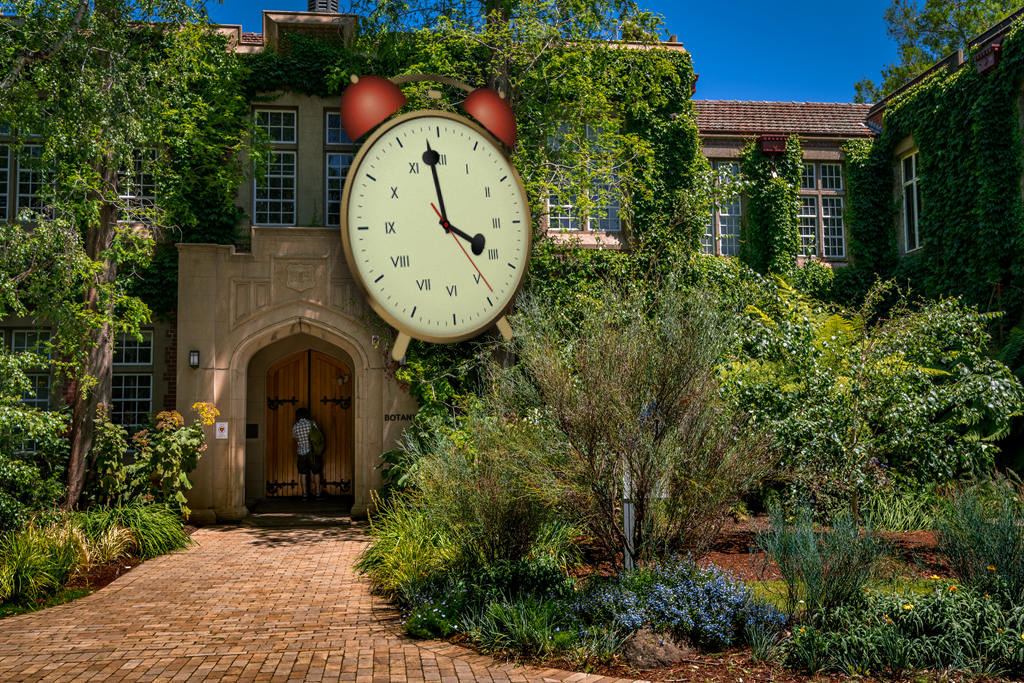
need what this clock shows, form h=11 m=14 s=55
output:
h=3 m=58 s=24
